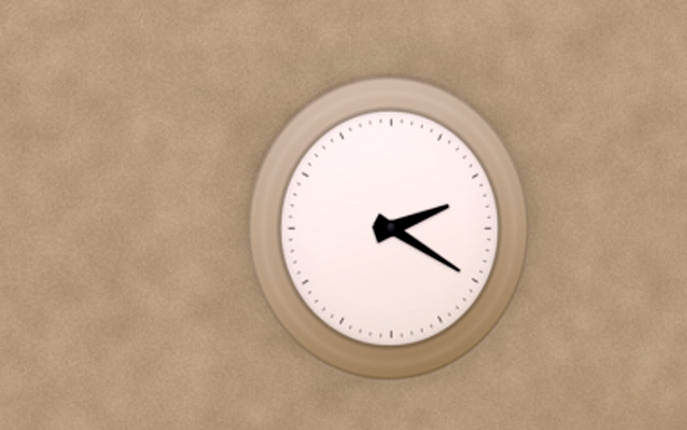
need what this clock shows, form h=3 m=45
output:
h=2 m=20
